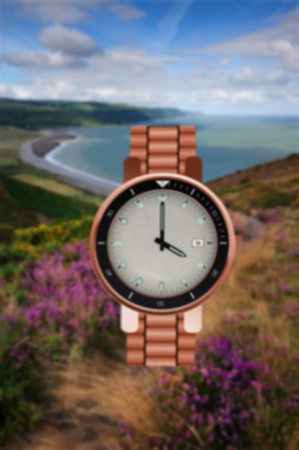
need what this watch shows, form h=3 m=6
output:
h=4 m=0
